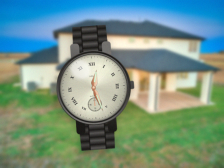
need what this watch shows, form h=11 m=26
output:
h=12 m=27
